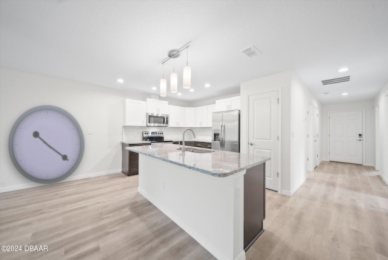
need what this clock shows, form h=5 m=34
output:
h=10 m=21
